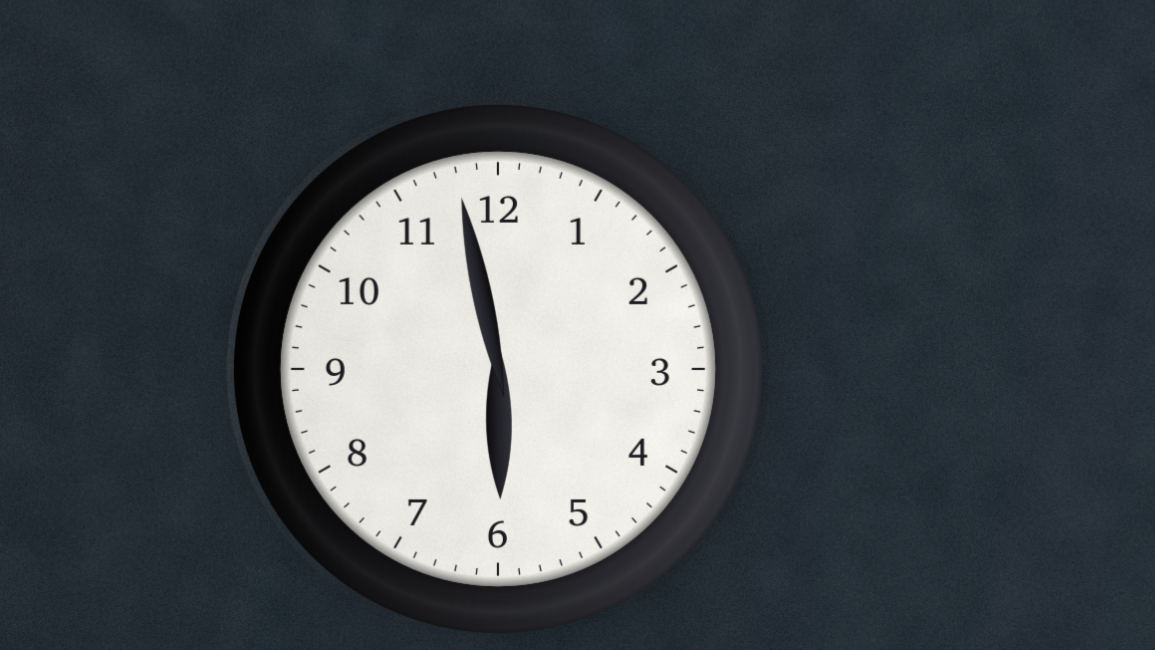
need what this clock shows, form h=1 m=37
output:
h=5 m=58
